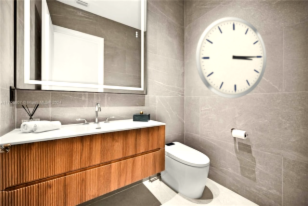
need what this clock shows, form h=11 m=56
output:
h=3 m=15
